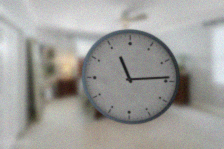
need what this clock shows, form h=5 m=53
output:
h=11 m=14
